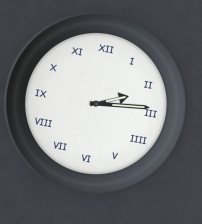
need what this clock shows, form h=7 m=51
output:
h=2 m=14
